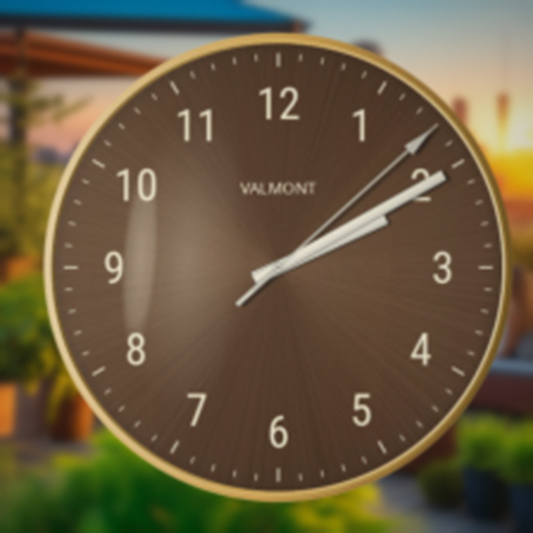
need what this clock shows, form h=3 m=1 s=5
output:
h=2 m=10 s=8
